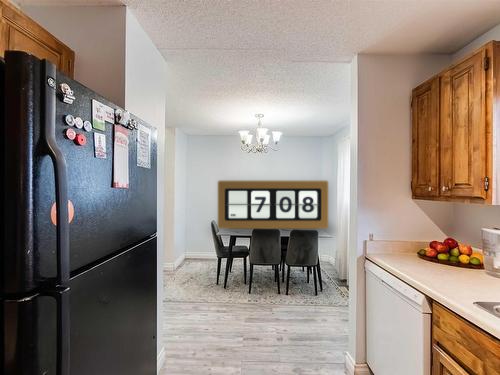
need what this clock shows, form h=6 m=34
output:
h=7 m=8
